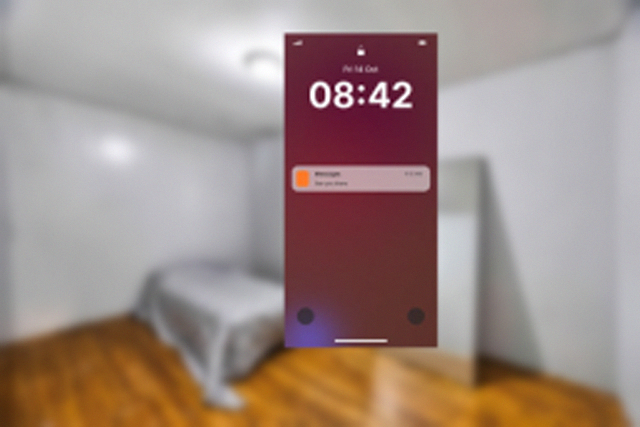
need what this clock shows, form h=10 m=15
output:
h=8 m=42
